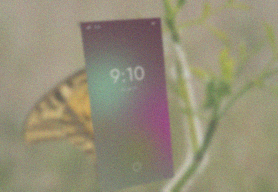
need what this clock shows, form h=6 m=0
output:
h=9 m=10
